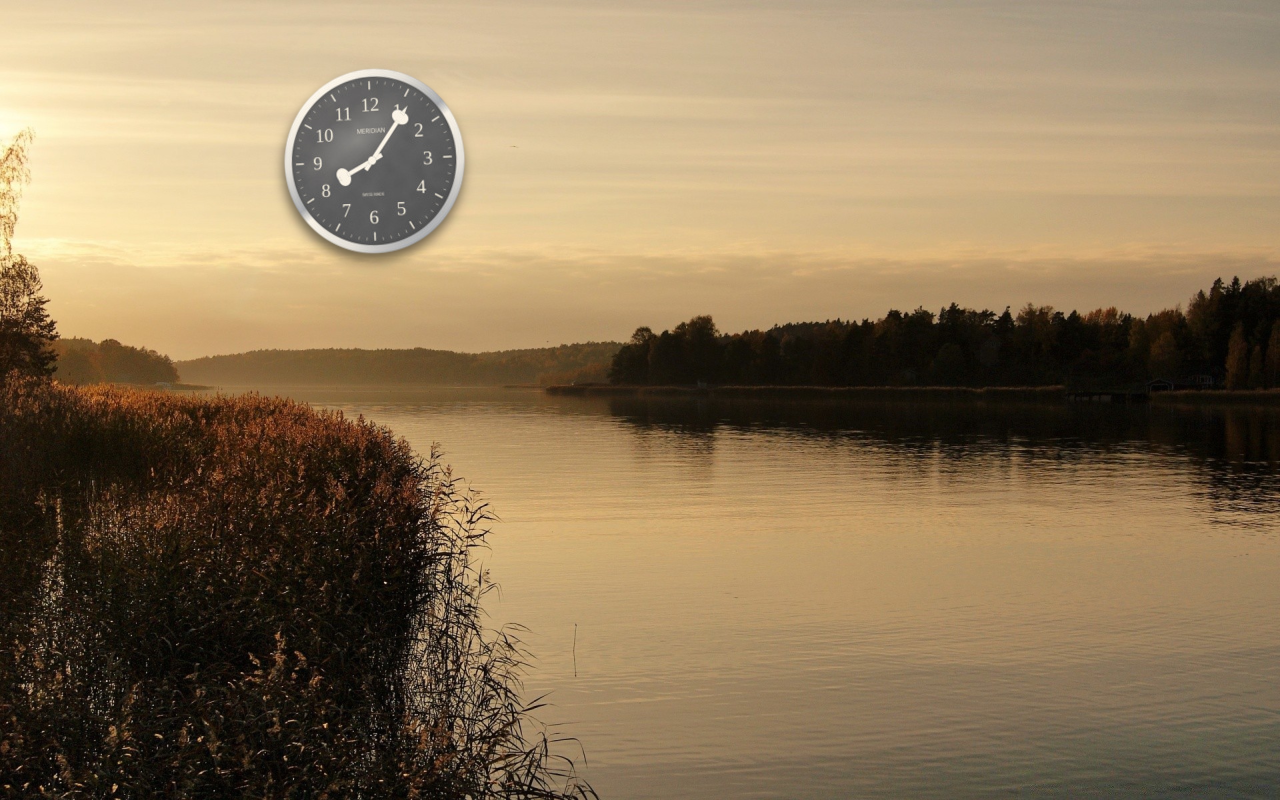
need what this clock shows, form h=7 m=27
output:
h=8 m=6
